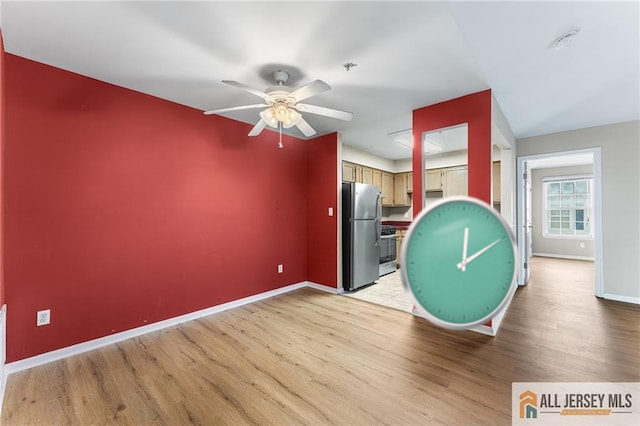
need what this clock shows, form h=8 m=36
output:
h=12 m=10
